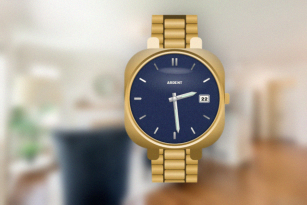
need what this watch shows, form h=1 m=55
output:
h=2 m=29
